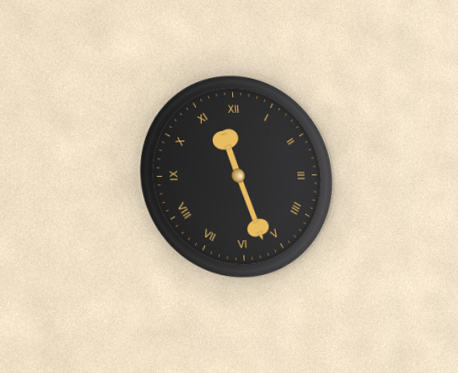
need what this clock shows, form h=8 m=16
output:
h=11 m=27
